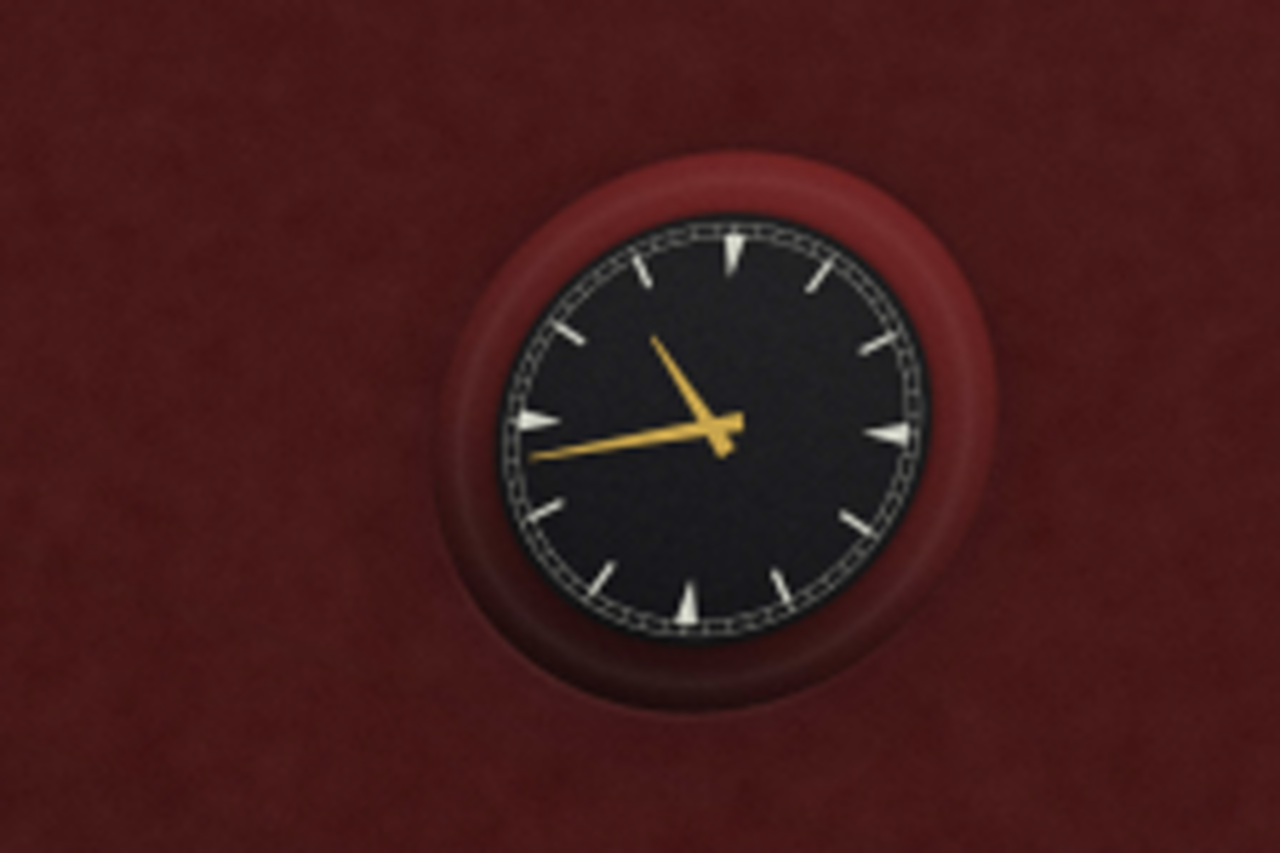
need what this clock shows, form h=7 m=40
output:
h=10 m=43
